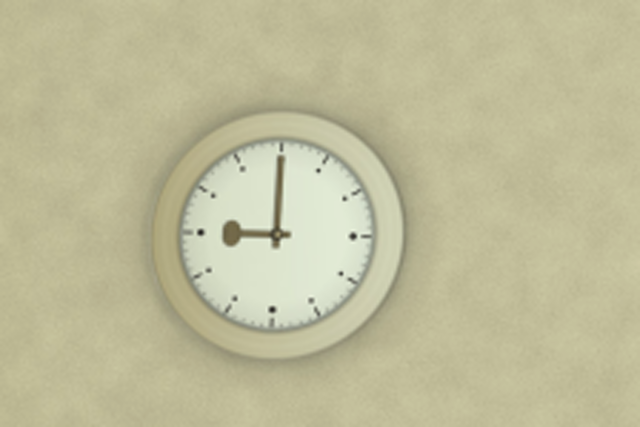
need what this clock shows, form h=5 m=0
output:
h=9 m=0
